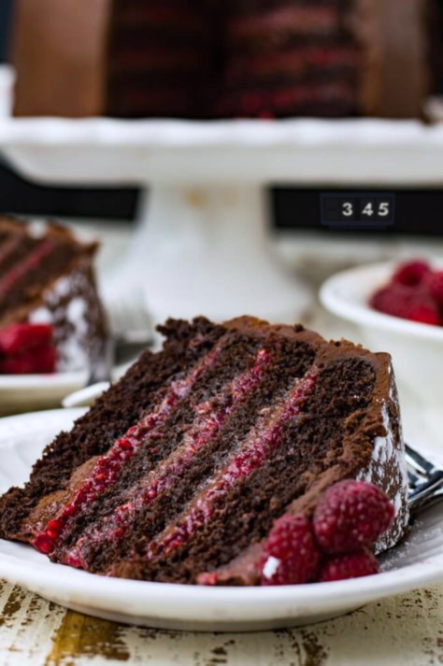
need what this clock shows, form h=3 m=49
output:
h=3 m=45
